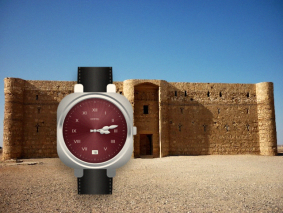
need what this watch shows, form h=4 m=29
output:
h=3 m=13
